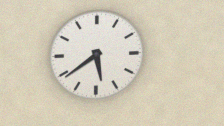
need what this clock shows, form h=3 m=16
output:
h=5 m=39
